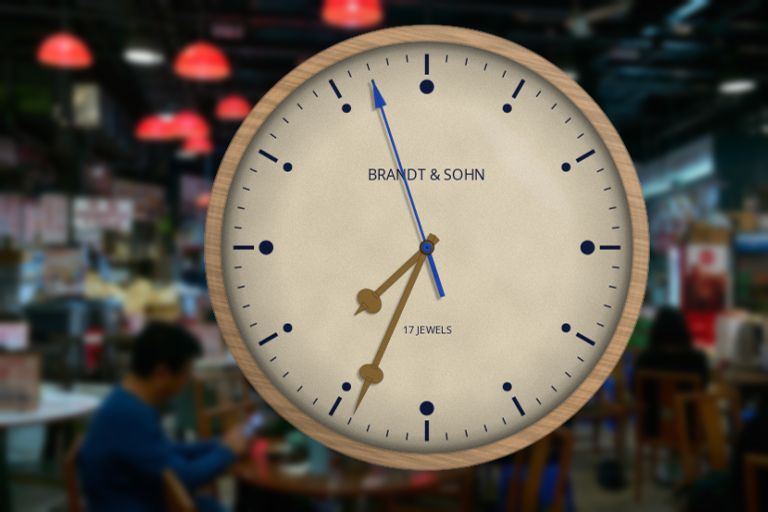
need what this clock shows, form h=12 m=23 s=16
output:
h=7 m=33 s=57
